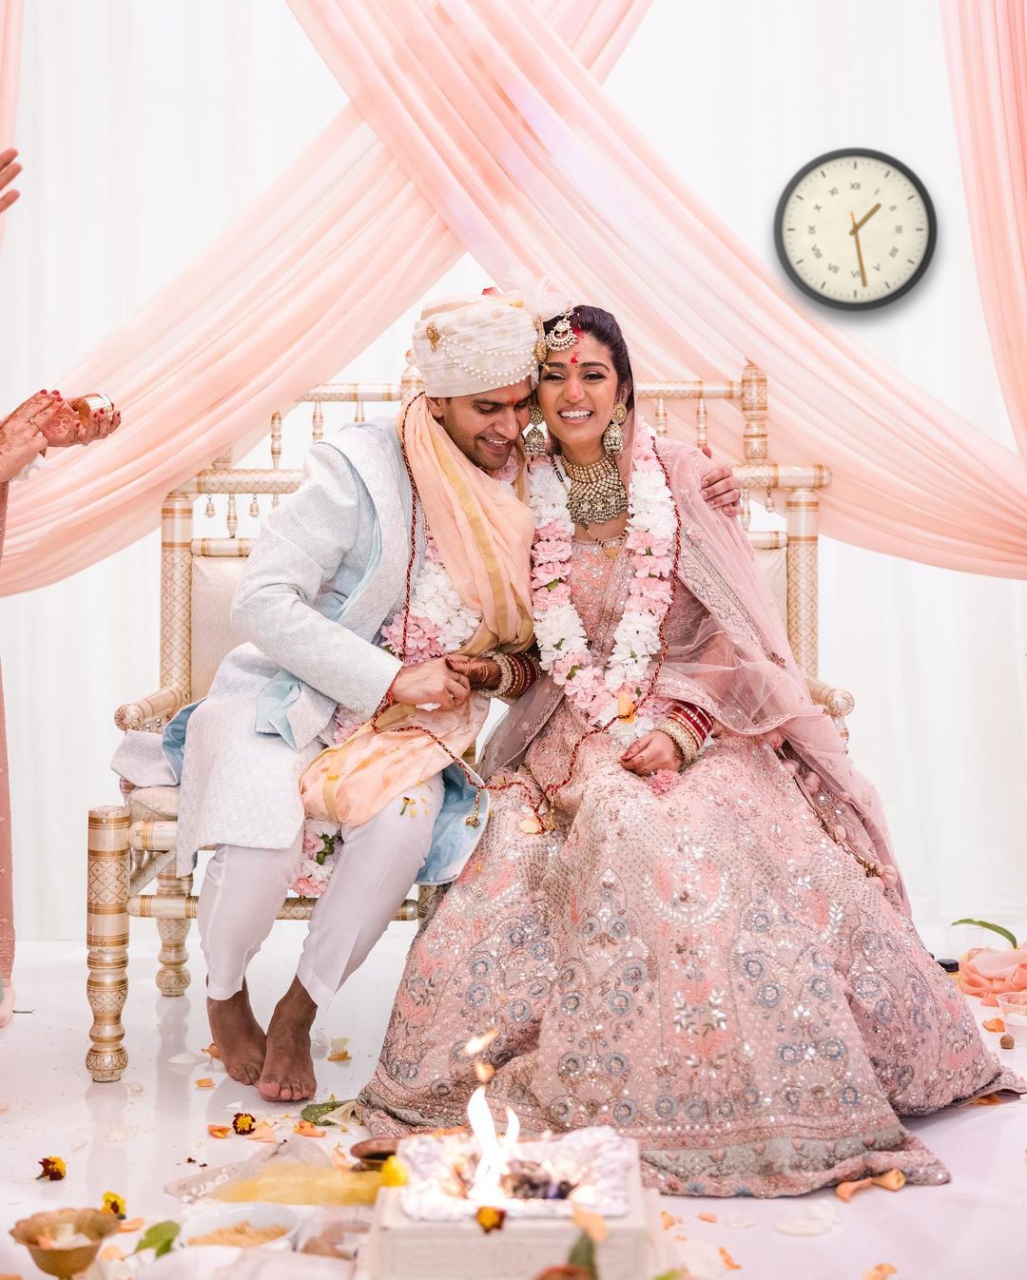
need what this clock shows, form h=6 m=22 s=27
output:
h=1 m=28 s=28
